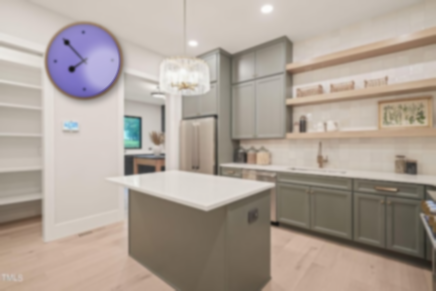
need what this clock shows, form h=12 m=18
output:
h=7 m=53
